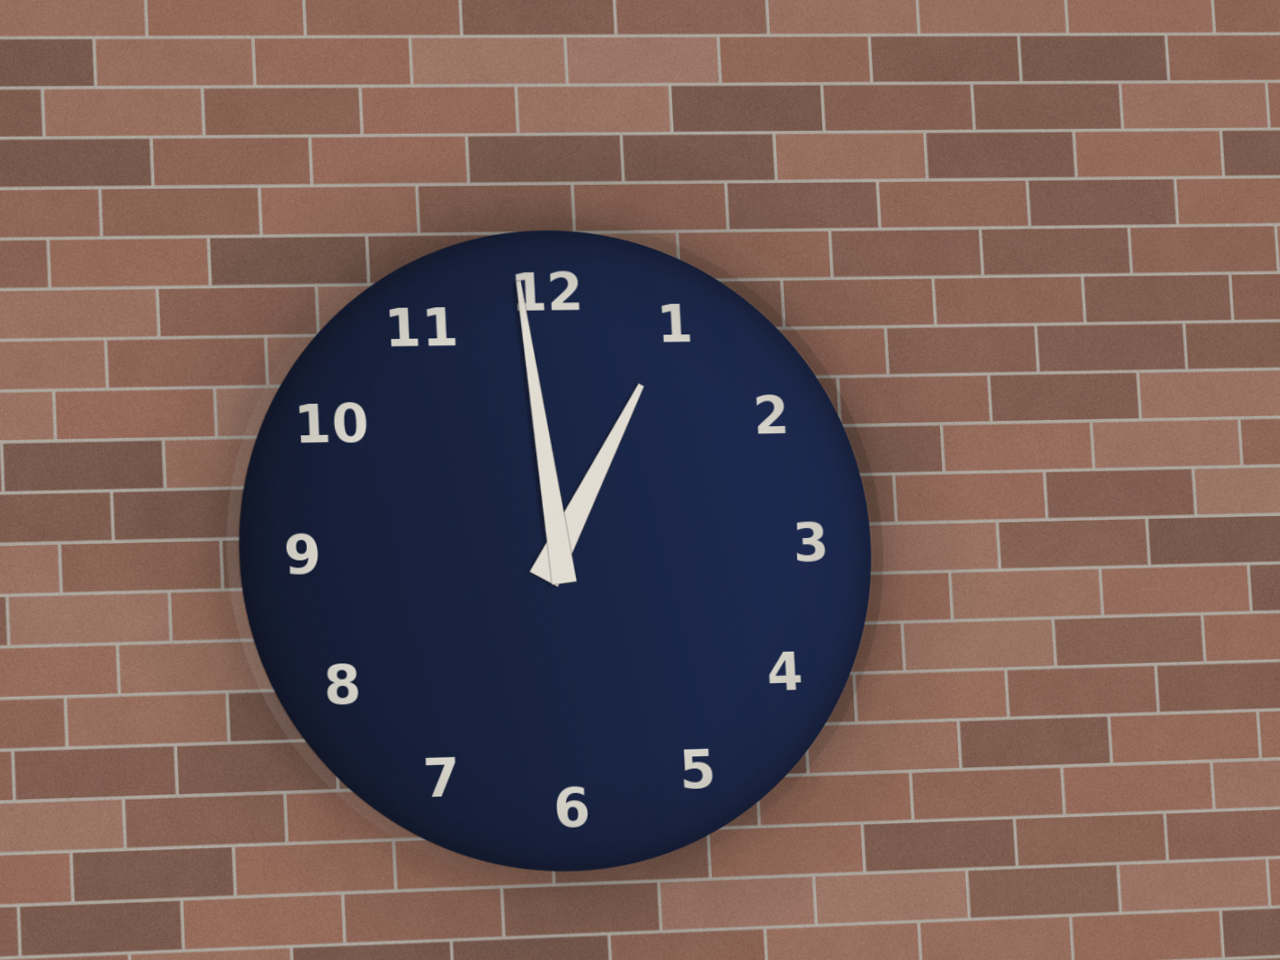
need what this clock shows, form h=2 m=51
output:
h=12 m=59
